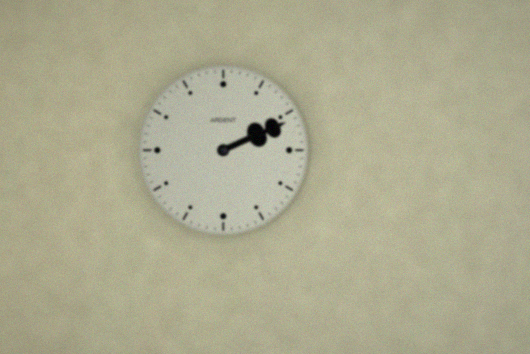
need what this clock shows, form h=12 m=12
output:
h=2 m=11
